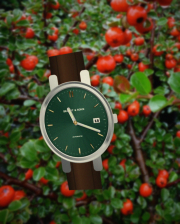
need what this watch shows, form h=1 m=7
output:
h=11 m=19
